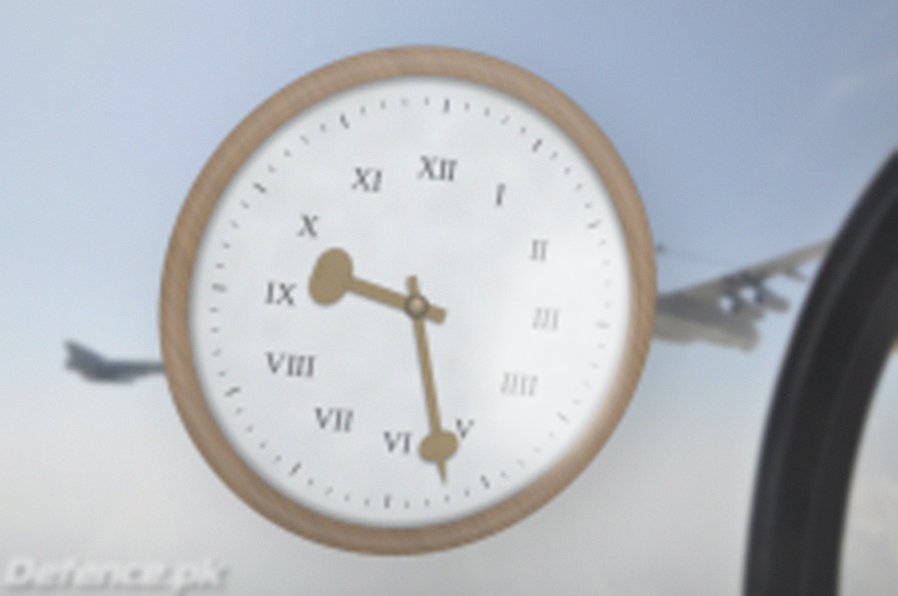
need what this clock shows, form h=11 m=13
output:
h=9 m=27
